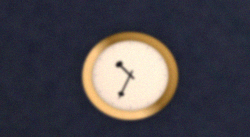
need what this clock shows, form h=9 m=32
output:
h=10 m=34
